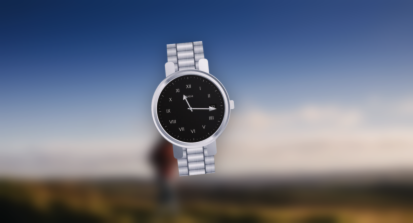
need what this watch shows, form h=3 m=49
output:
h=11 m=16
